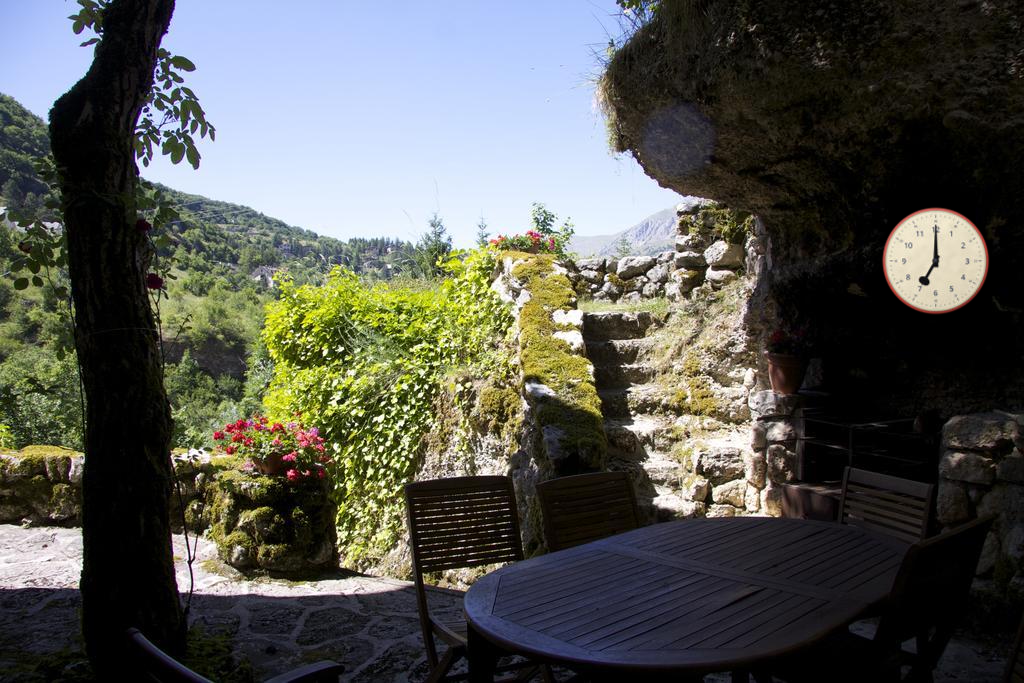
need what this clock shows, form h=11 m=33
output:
h=7 m=0
